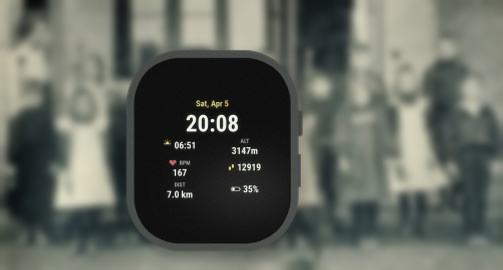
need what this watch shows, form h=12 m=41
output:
h=20 m=8
